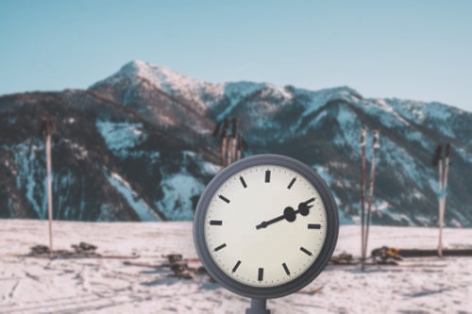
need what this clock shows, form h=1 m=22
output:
h=2 m=11
